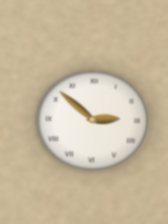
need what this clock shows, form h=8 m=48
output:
h=2 m=52
